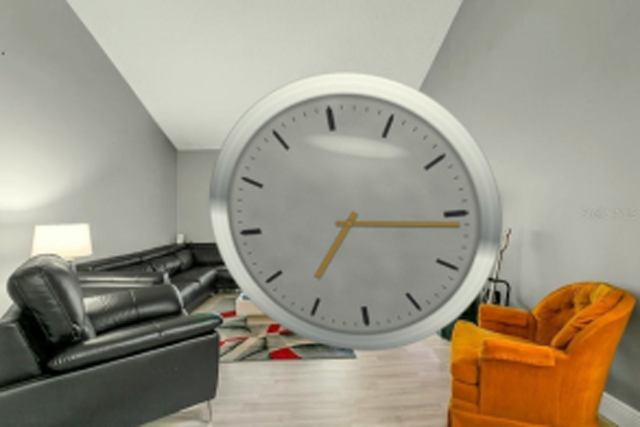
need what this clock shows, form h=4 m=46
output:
h=7 m=16
